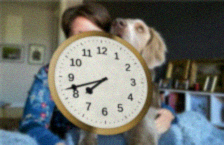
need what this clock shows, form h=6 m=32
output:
h=7 m=42
